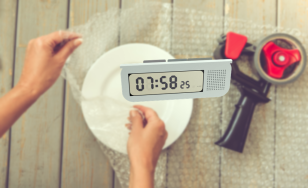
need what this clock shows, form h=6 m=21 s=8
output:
h=7 m=58 s=25
